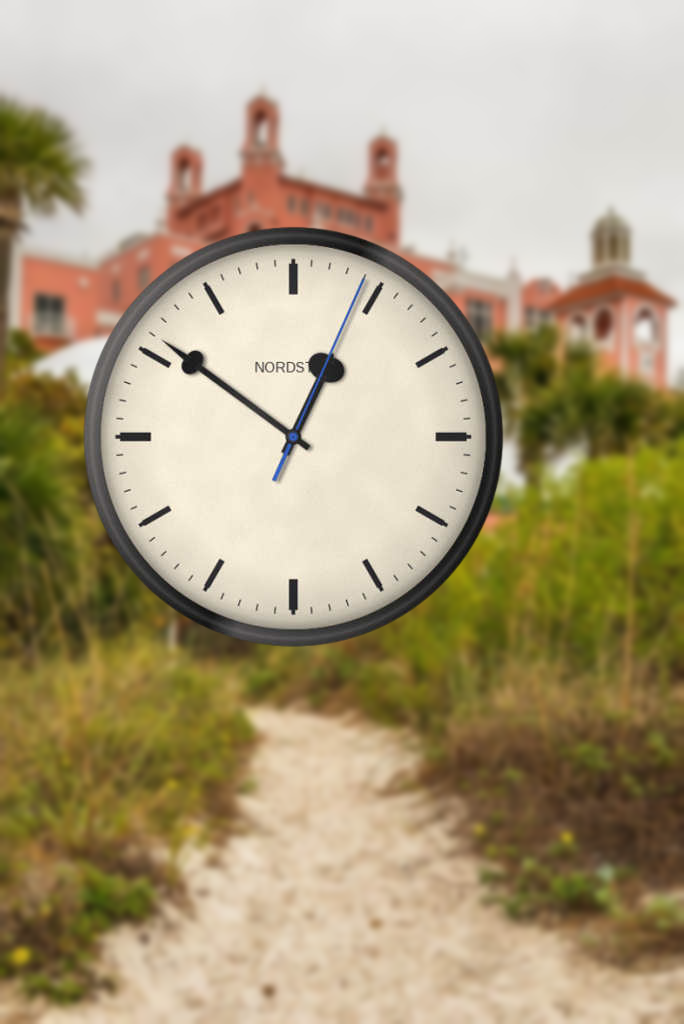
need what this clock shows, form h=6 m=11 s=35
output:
h=12 m=51 s=4
